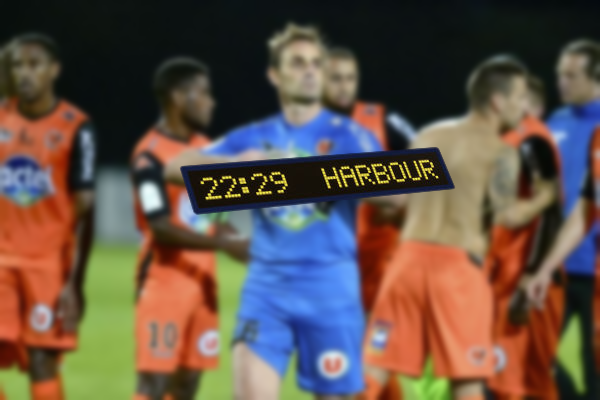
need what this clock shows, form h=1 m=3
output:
h=22 m=29
